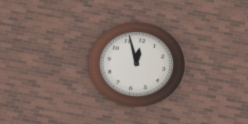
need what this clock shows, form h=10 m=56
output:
h=11 m=56
